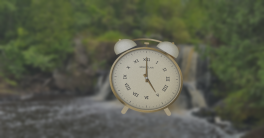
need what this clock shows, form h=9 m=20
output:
h=5 m=0
